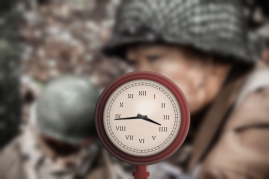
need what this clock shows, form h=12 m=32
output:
h=3 m=44
